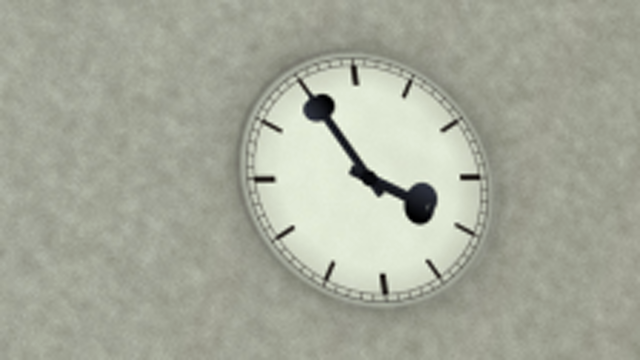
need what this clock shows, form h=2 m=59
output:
h=3 m=55
